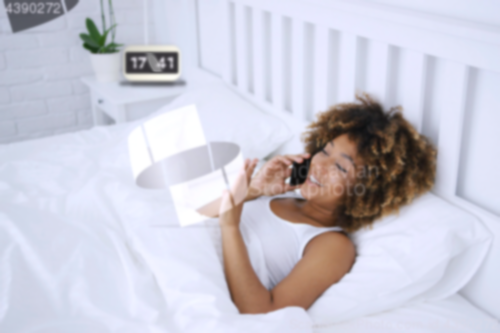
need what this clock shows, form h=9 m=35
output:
h=17 m=41
